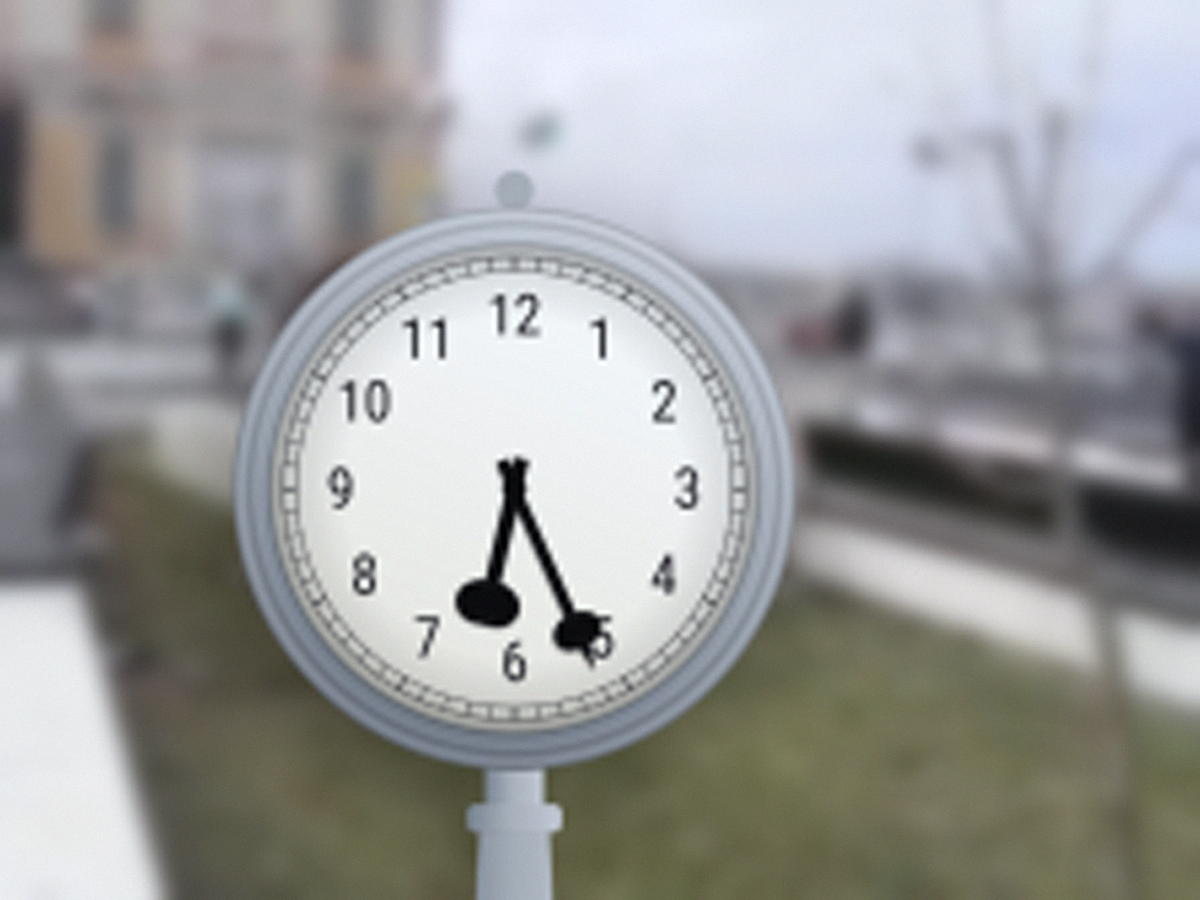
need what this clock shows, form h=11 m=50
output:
h=6 m=26
